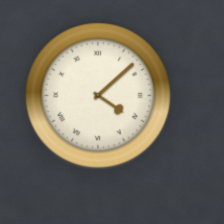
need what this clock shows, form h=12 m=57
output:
h=4 m=8
